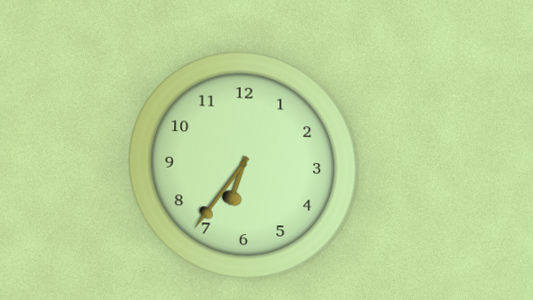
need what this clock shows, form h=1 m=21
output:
h=6 m=36
